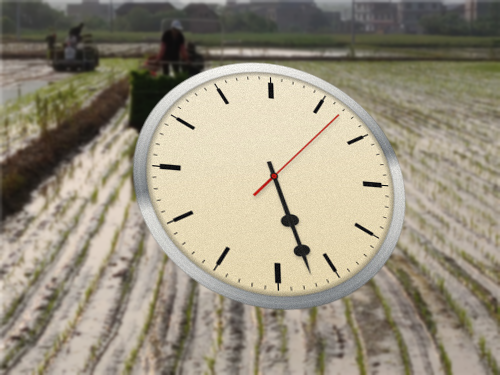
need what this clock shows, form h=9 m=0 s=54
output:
h=5 m=27 s=7
